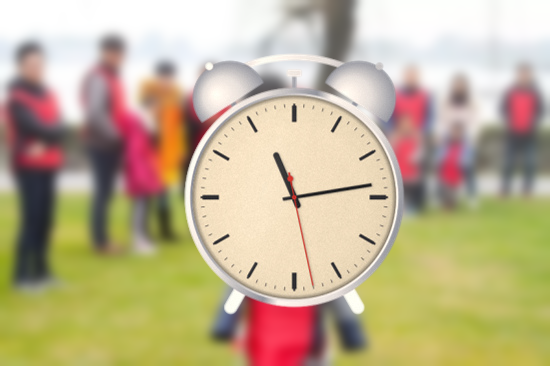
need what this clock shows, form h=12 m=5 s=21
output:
h=11 m=13 s=28
